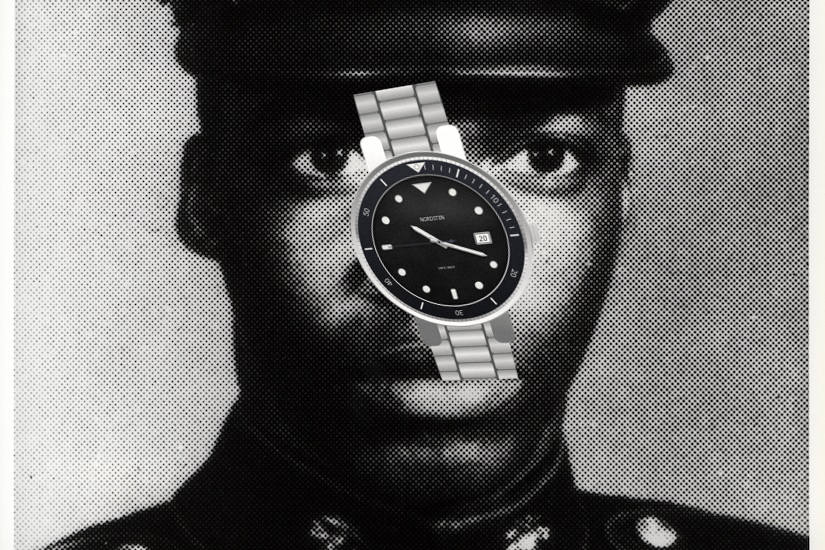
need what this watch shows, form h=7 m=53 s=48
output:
h=10 m=18 s=45
